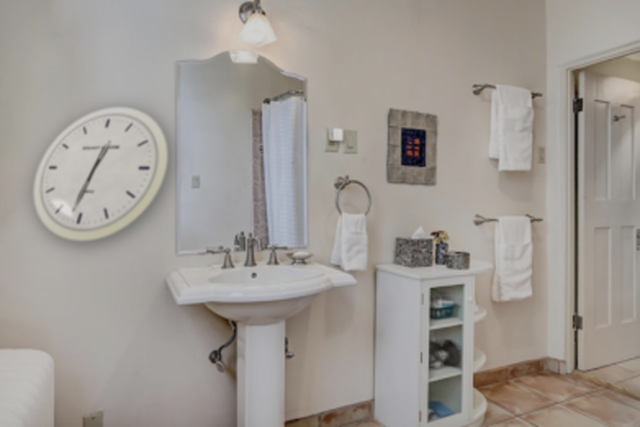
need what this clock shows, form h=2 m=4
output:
h=12 m=32
